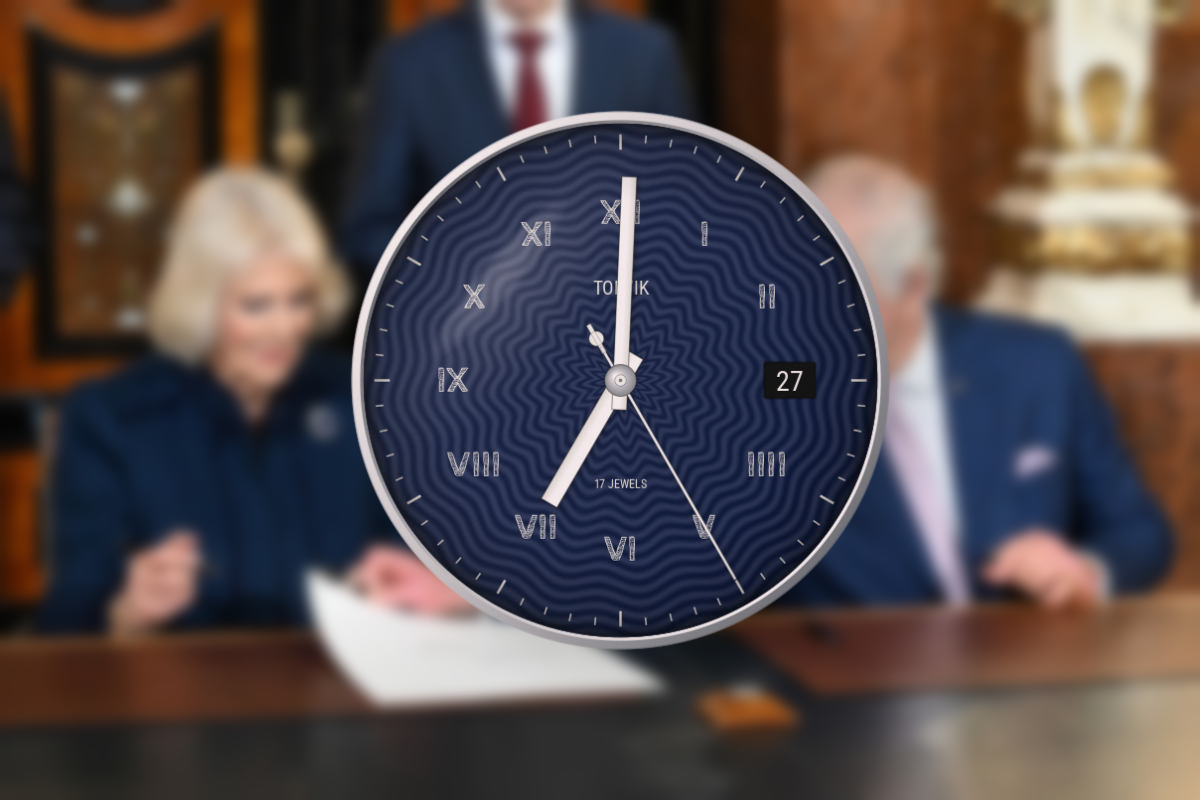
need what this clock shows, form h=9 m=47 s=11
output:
h=7 m=0 s=25
